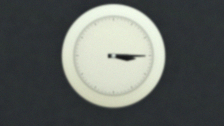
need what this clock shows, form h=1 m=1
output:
h=3 m=15
